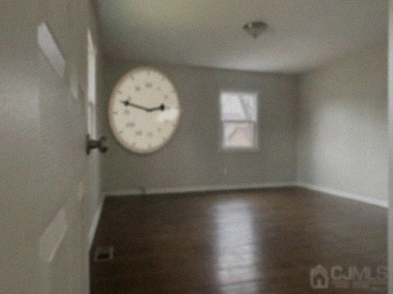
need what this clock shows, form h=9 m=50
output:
h=2 m=48
